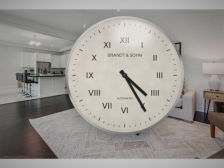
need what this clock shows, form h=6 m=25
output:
h=4 m=25
